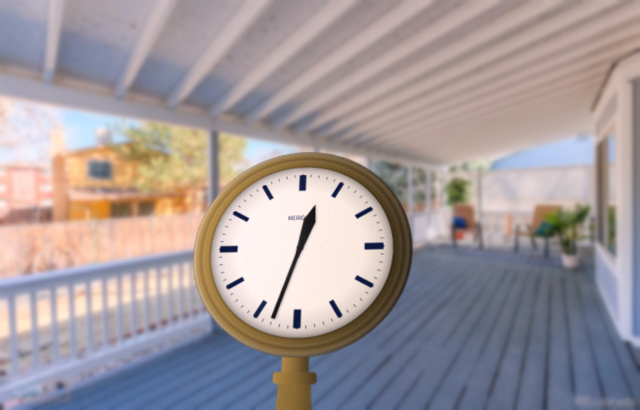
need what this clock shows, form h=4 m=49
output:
h=12 m=33
